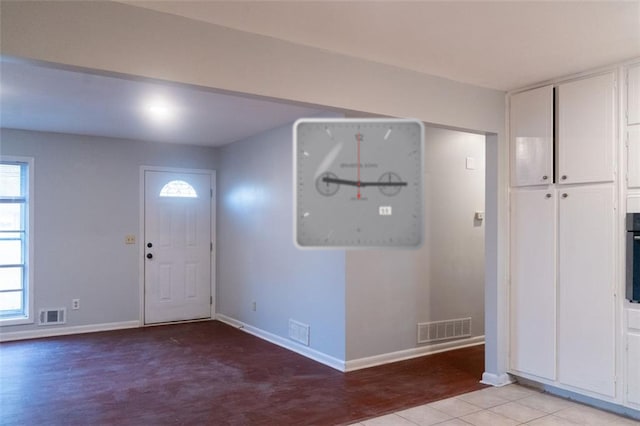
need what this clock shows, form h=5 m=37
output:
h=9 m=15
